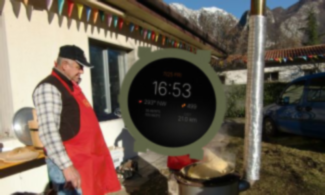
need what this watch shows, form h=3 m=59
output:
h=16 m=53
